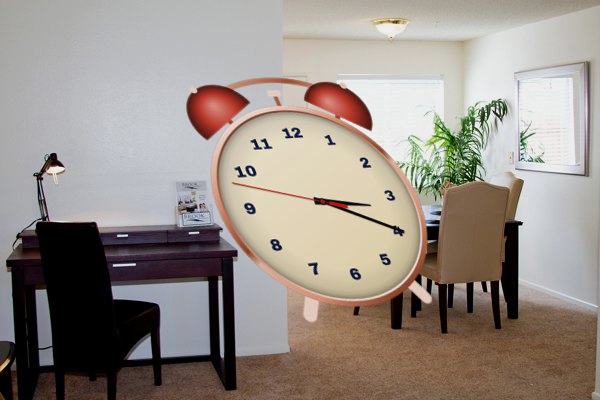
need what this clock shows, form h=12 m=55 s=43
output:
h=3 m=19 s=48
